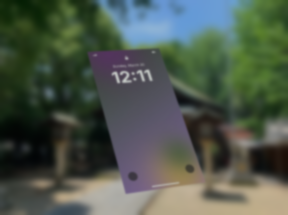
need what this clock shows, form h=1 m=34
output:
h=12 m=11
